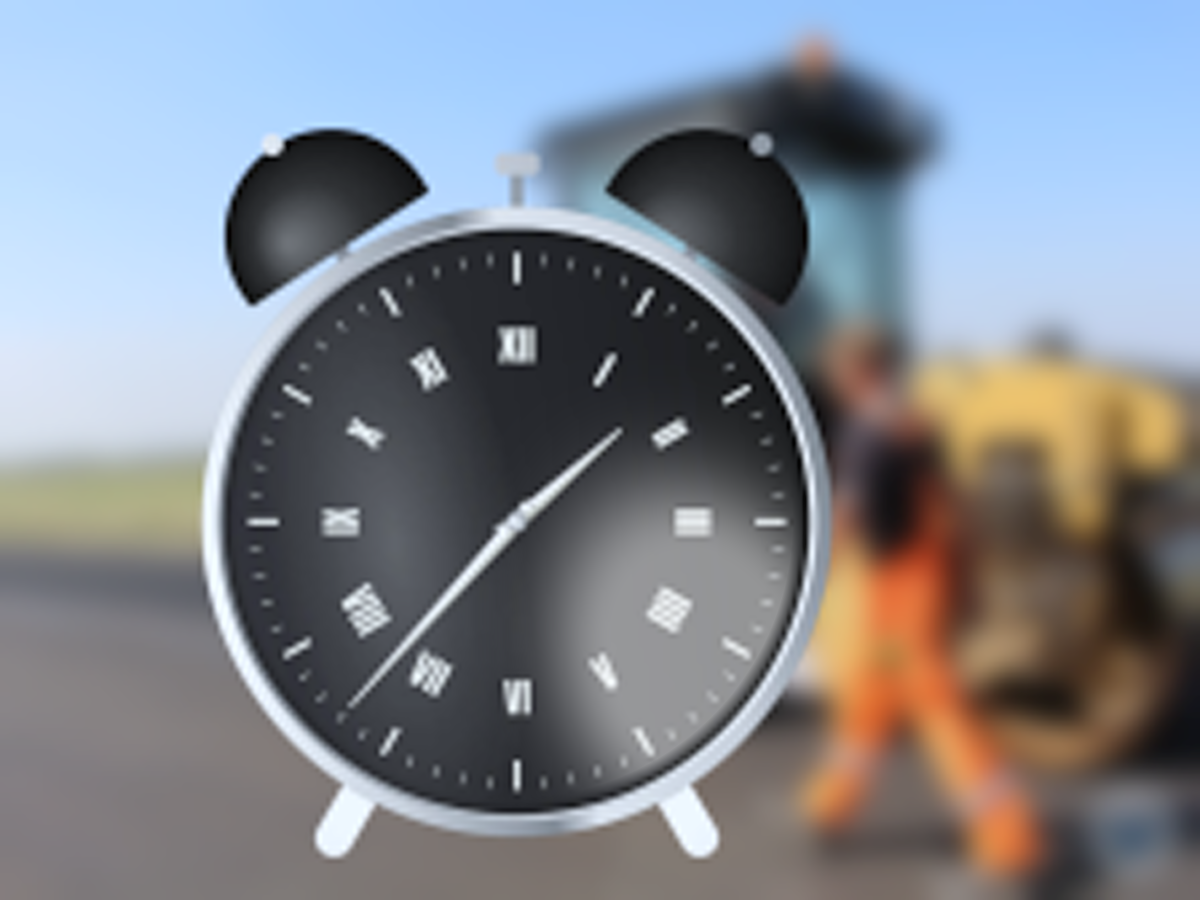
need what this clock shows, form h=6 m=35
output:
h=1 m=37
